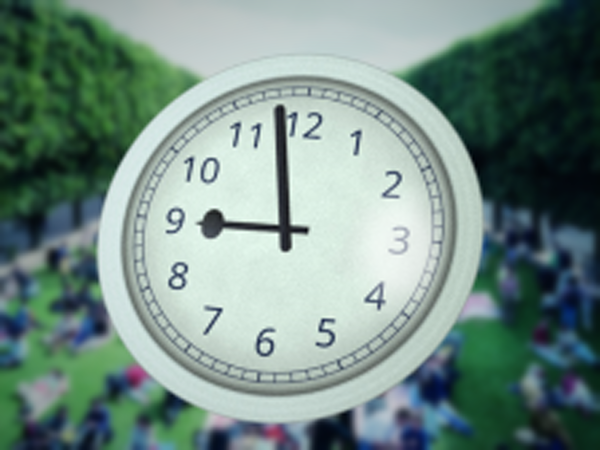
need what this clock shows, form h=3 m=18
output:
h=8 m=58
